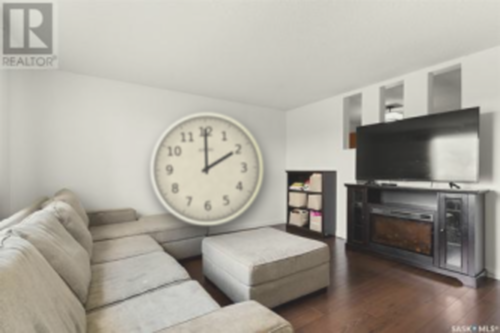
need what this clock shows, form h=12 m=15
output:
h=2 m=0
